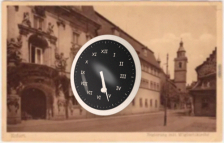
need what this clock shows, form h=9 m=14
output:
h=5 m=26
